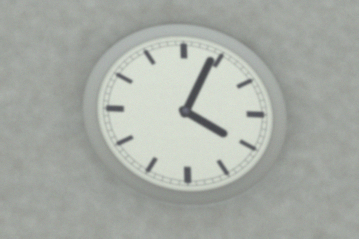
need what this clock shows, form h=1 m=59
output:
h=4 m=4
